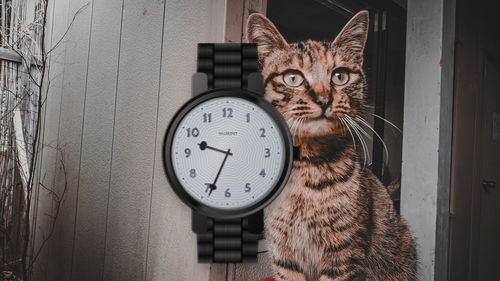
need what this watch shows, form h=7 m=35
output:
h=9 m=34
